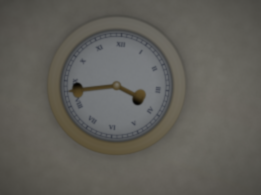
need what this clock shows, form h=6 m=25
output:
h=3 m=43
